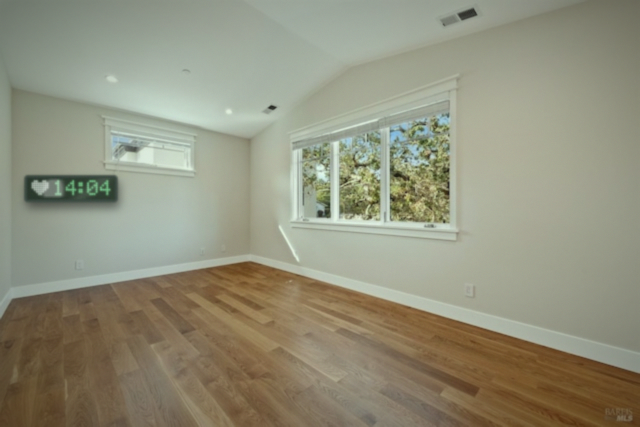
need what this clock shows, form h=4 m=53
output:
h=14 m=4
